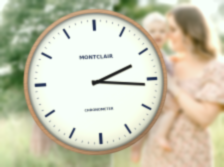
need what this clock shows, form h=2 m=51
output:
h=2 m=16
